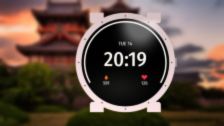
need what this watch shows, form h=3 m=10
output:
h=20 m=19
